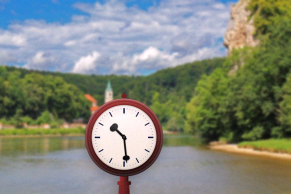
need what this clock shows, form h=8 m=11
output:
h=10 m=29
